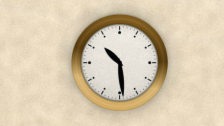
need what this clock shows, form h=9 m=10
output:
h=10 m=29
